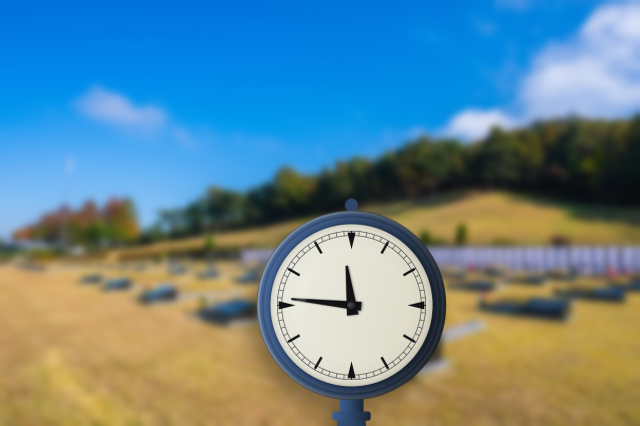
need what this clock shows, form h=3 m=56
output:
h=11 m=46
